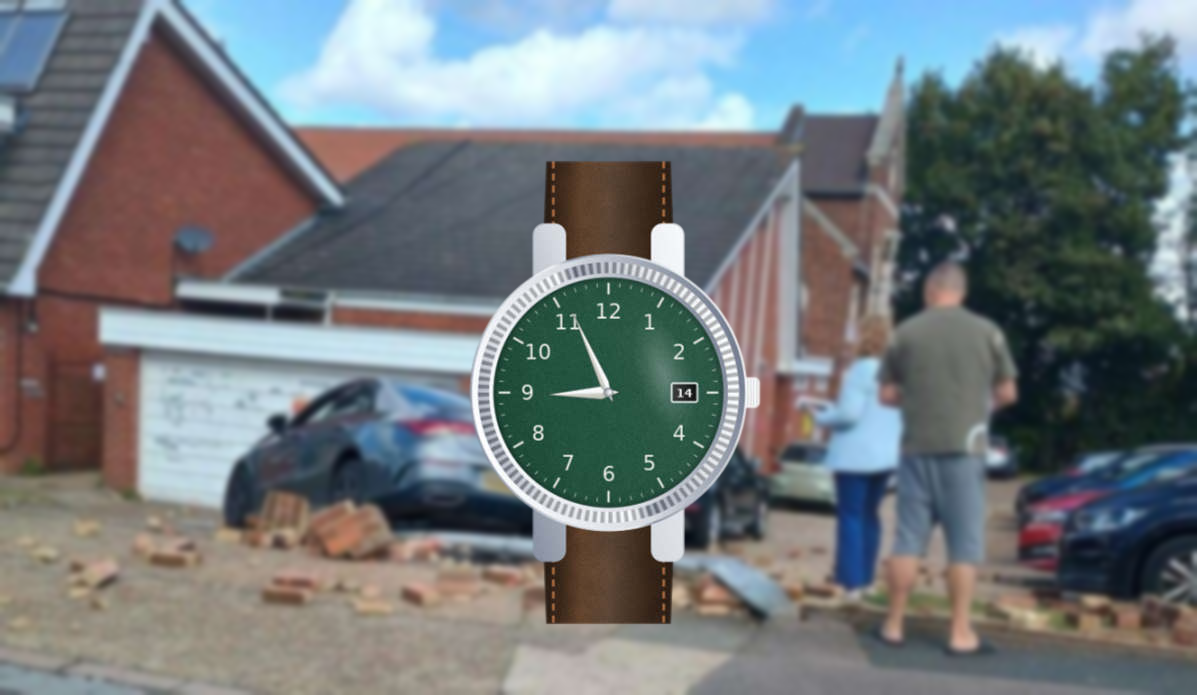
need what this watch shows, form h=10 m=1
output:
h=8 m=56
